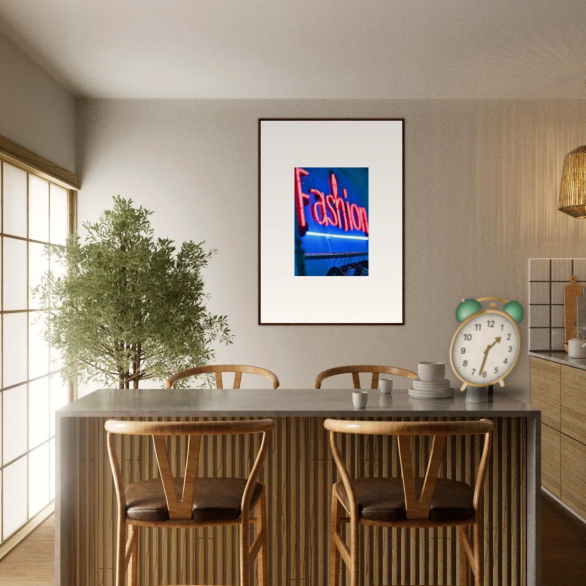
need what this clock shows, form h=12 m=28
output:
h=1 m=32
